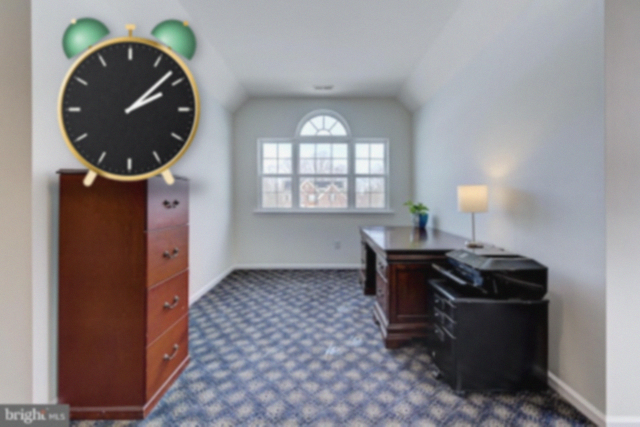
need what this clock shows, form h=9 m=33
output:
h=2 m=8
